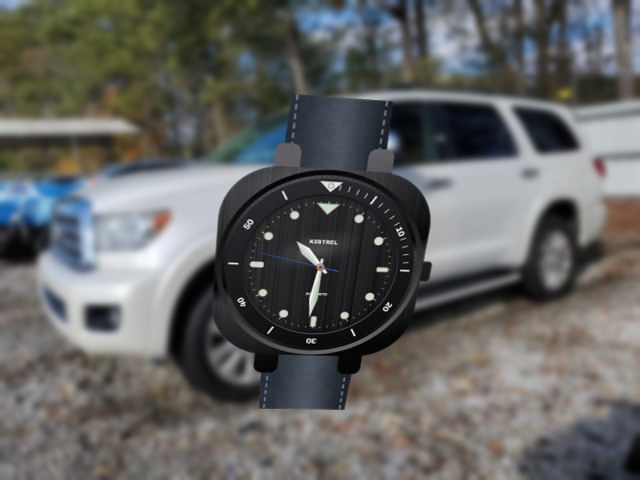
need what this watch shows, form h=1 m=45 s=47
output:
h=10 m=30 s=47
